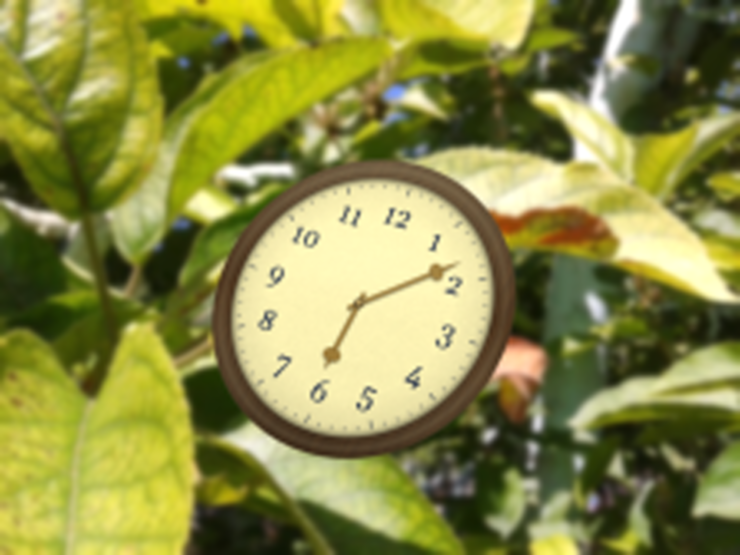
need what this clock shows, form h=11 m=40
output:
h=6 m=8
